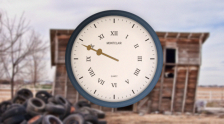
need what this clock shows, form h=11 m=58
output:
h=9 m=49
